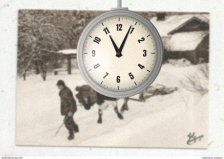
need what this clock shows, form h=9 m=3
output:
h=11 m=4
